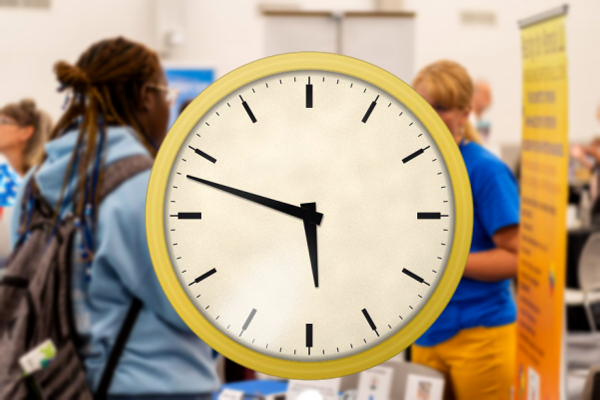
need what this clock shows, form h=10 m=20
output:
h=5 m=48
